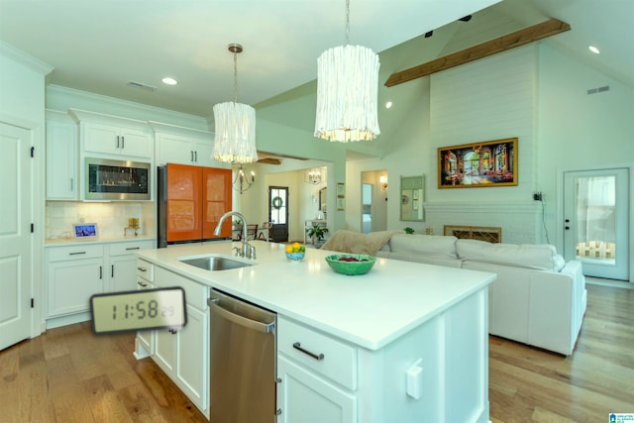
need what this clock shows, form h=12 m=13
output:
h=11 m=58
